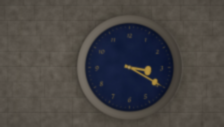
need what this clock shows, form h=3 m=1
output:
h=3 m=20
